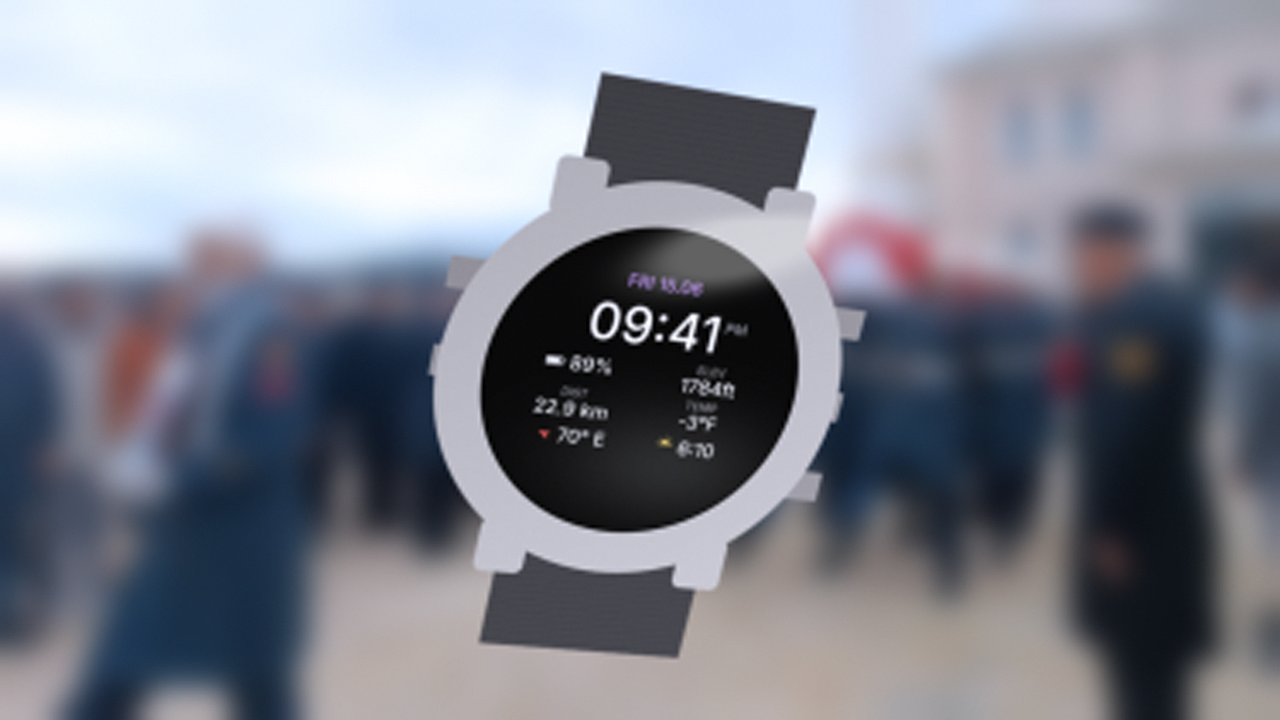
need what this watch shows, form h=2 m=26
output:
h=9 m=41
